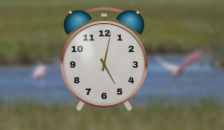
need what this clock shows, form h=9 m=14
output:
h=5 m=2
